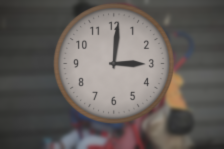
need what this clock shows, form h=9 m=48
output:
h=3 m=1
